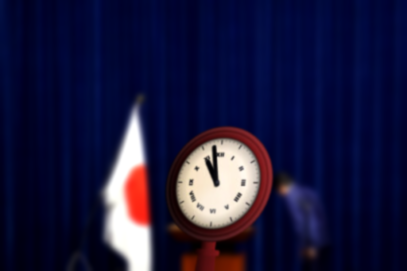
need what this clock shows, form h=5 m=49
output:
h=10 m=58
